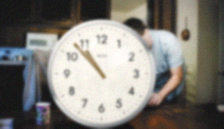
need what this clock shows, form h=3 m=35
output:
h=10 m=53
